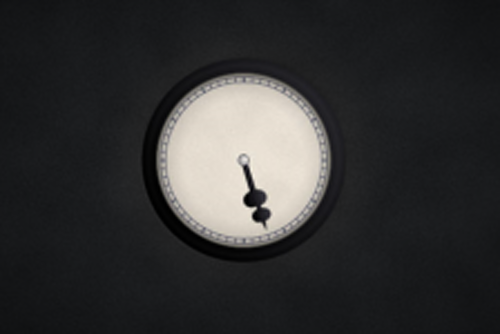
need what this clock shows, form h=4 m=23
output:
h=5 m=27
